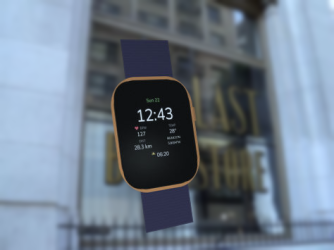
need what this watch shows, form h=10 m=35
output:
h=12 m=43
